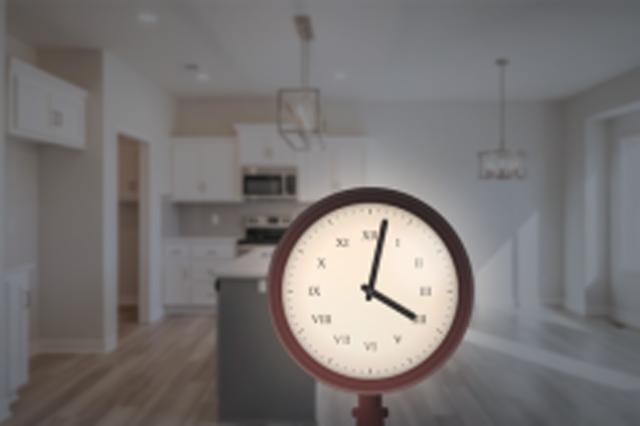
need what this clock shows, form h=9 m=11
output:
h=4 m=2
